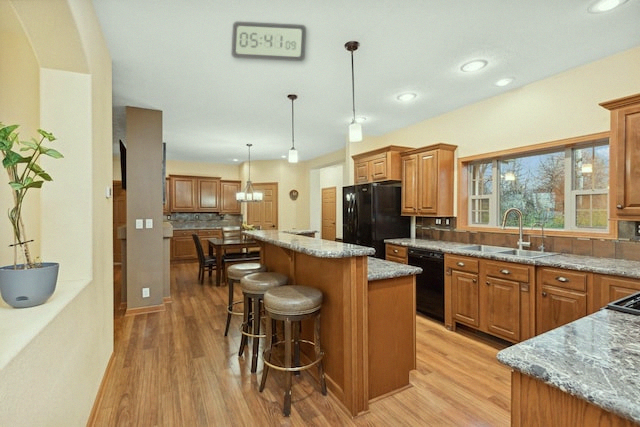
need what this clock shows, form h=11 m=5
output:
h=5 m=41
